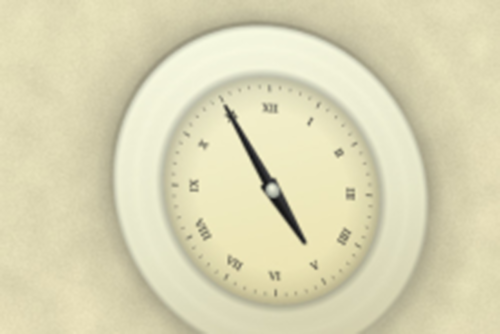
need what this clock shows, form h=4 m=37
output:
h=4 m=55
